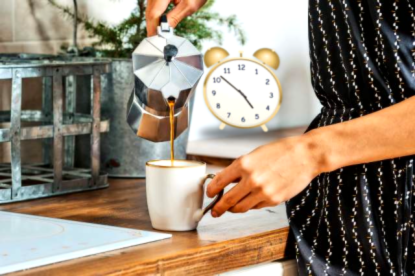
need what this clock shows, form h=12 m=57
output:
h=4 m=52
